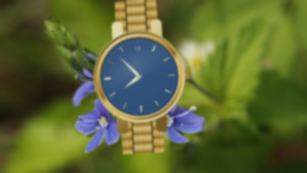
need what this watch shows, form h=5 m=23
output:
h=7 m=53
